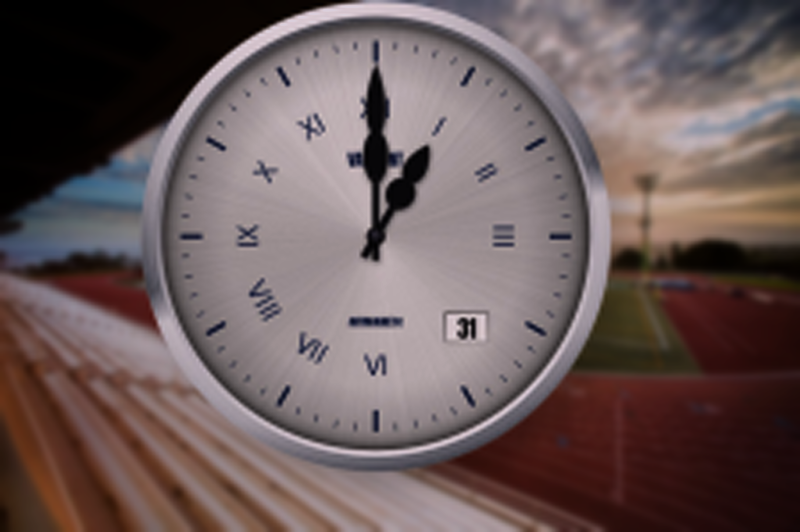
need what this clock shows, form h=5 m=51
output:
h=1 m=0
